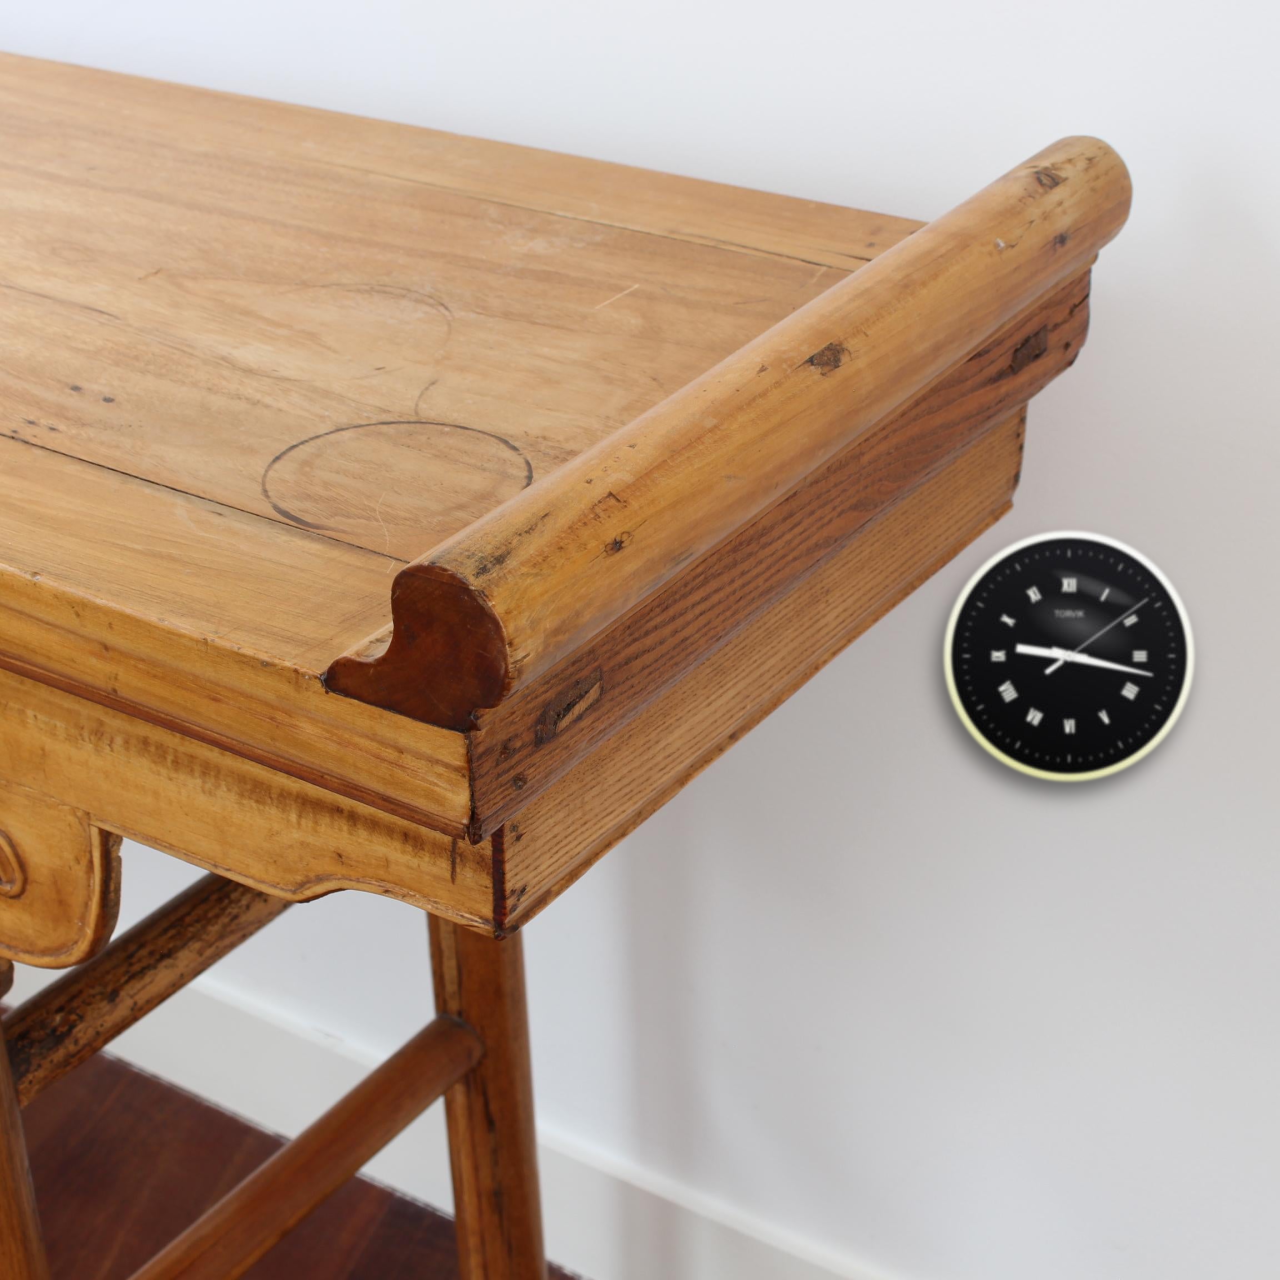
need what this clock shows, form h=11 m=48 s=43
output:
h=9 m=17 s=9
